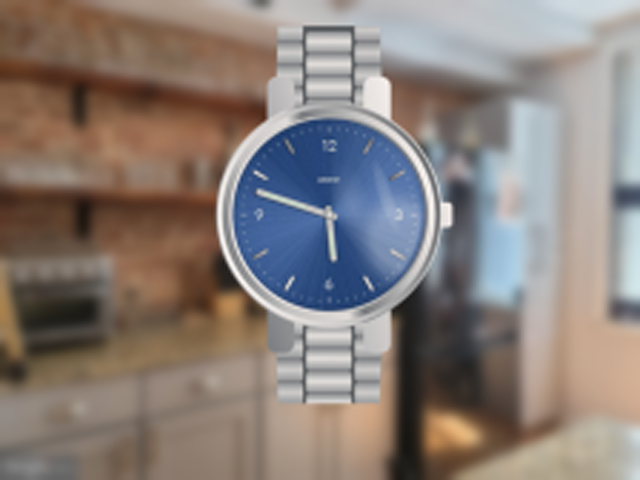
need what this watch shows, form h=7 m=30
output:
h=5 m=48
